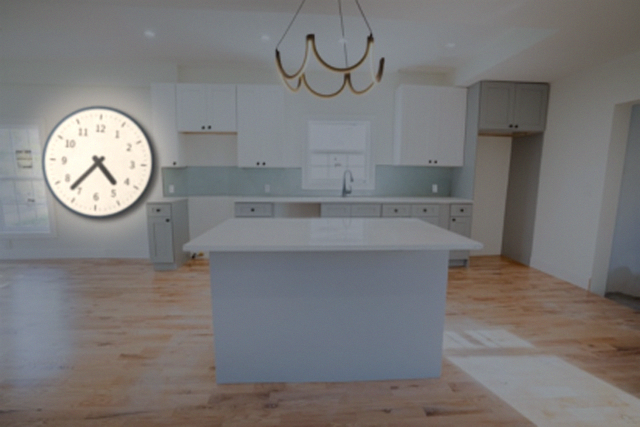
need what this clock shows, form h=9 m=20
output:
h=4 m=37
